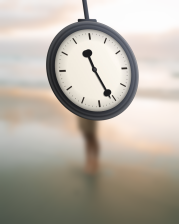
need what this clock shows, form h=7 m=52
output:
h=11 m=26
